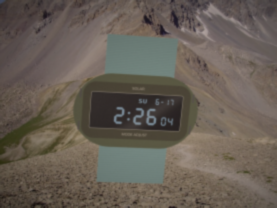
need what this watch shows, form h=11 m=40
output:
h=2 m=26
